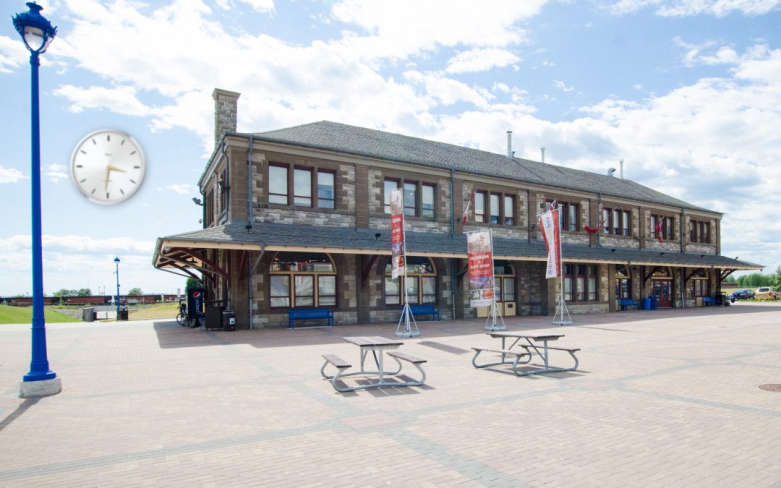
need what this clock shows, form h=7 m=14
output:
h=3 m=31
